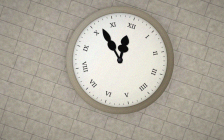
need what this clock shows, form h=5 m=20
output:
h=11 m=52
